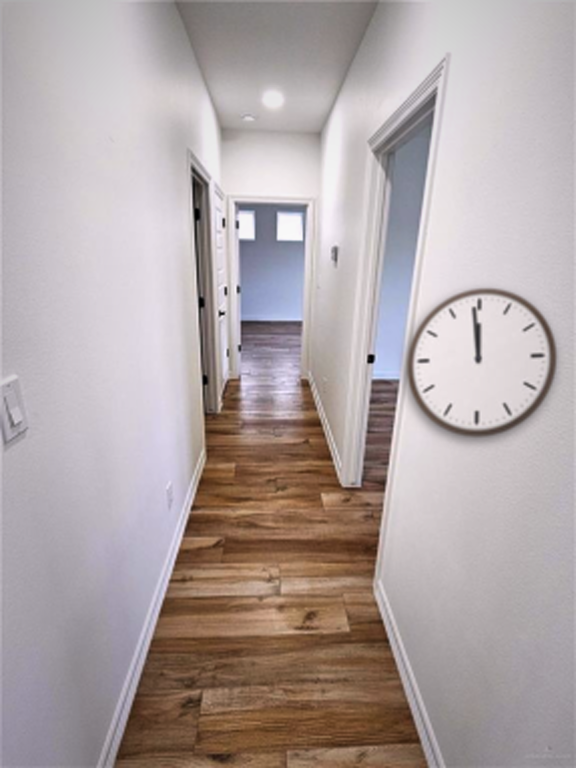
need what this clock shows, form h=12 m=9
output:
h=11 m=59
